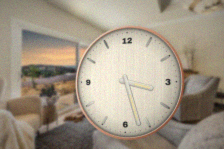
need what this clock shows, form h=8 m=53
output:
h=3 m=27
